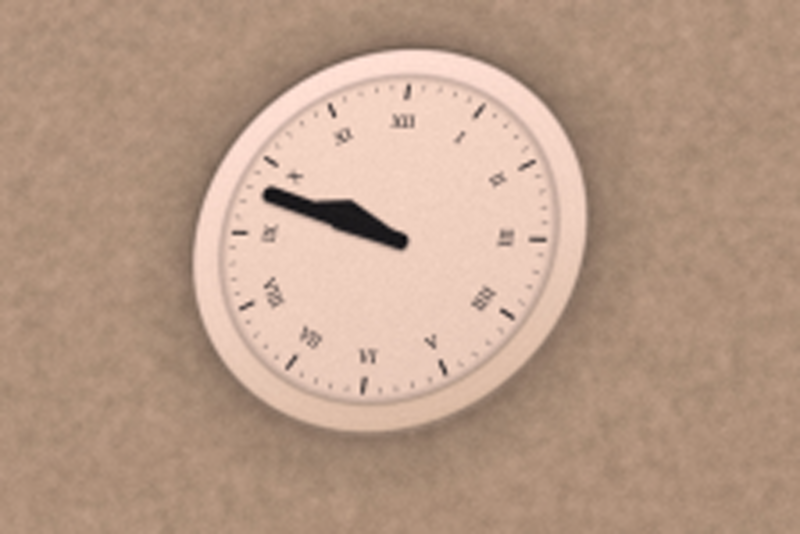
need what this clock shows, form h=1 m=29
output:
h=9 m=48
